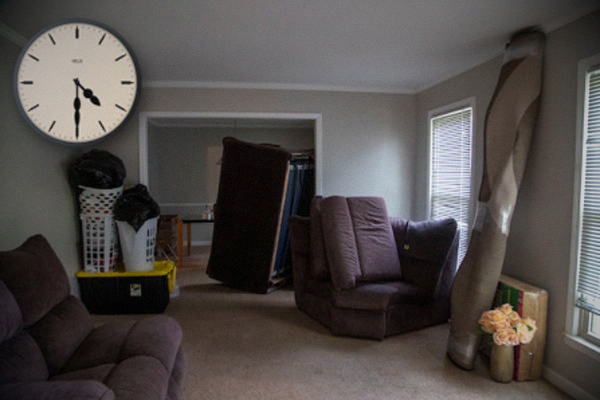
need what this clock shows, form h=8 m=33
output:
h=4 m=30
